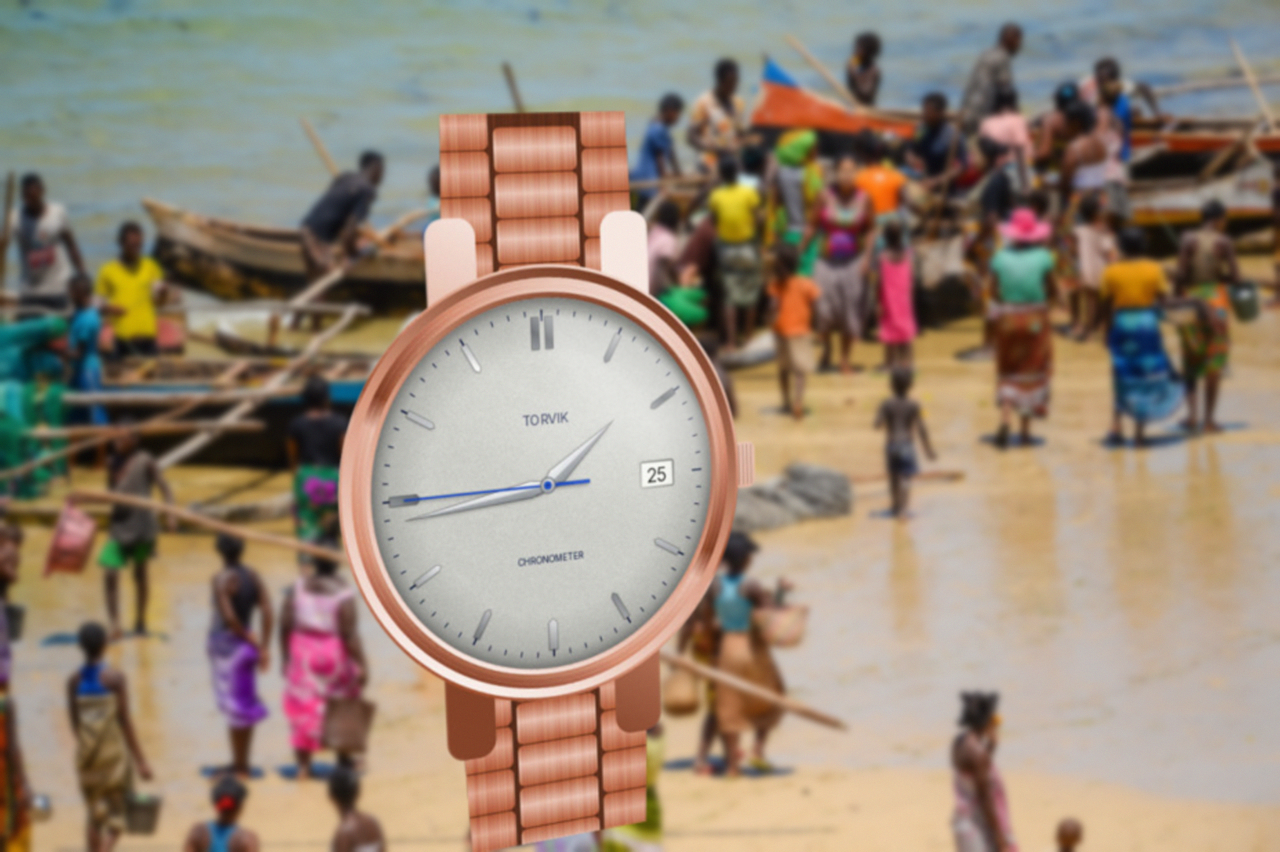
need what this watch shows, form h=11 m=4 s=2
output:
h=1 m=43 s=45
